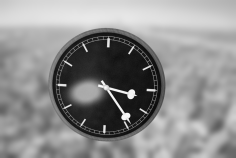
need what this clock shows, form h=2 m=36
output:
h=3 m=24
